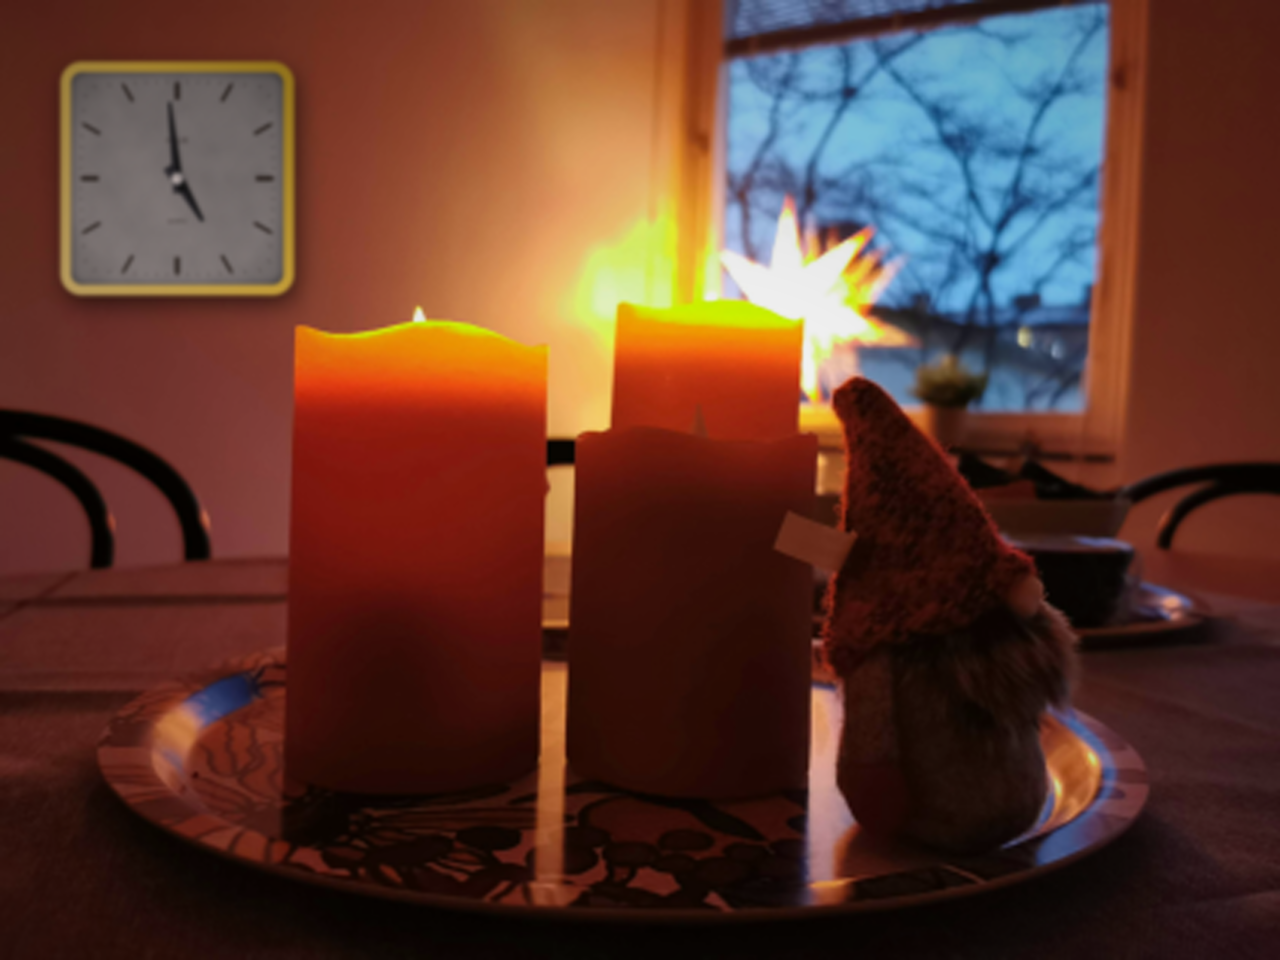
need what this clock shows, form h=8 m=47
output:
h=4 m=59
